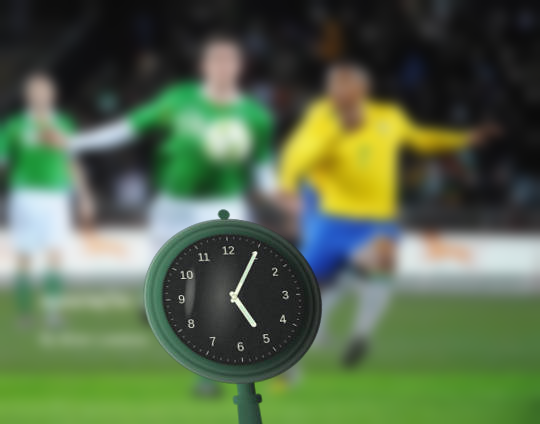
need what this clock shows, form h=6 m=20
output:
h=5 m=5
